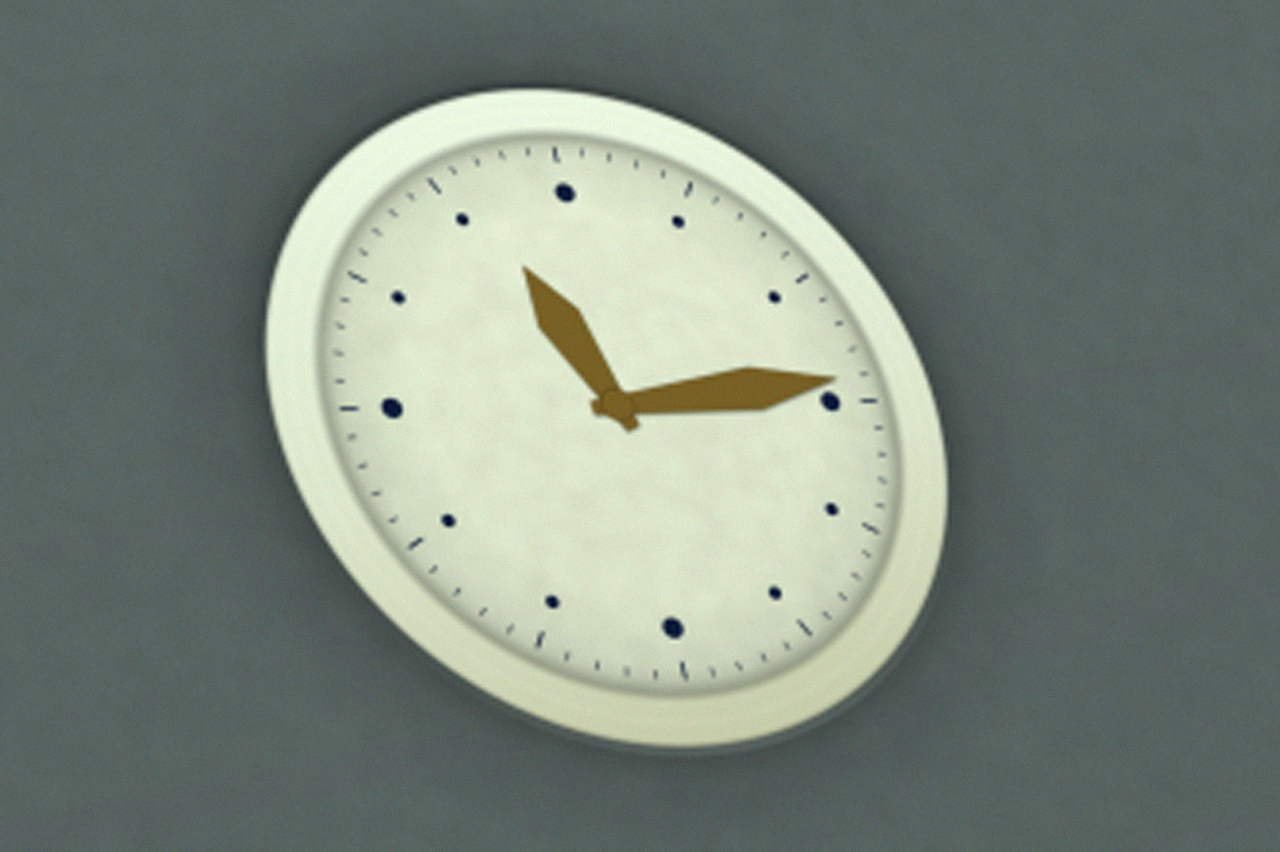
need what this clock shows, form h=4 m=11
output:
h=11 m=14
